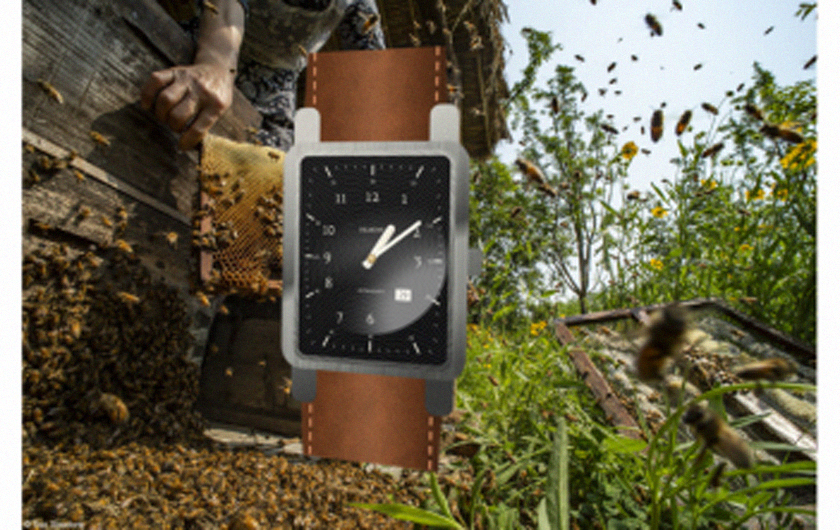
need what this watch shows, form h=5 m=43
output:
h=1 m=9
